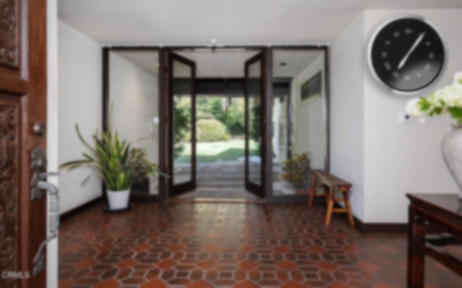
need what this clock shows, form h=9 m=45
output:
h=7 m=6
